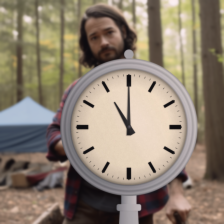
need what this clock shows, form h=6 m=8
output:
h=11 m=0
